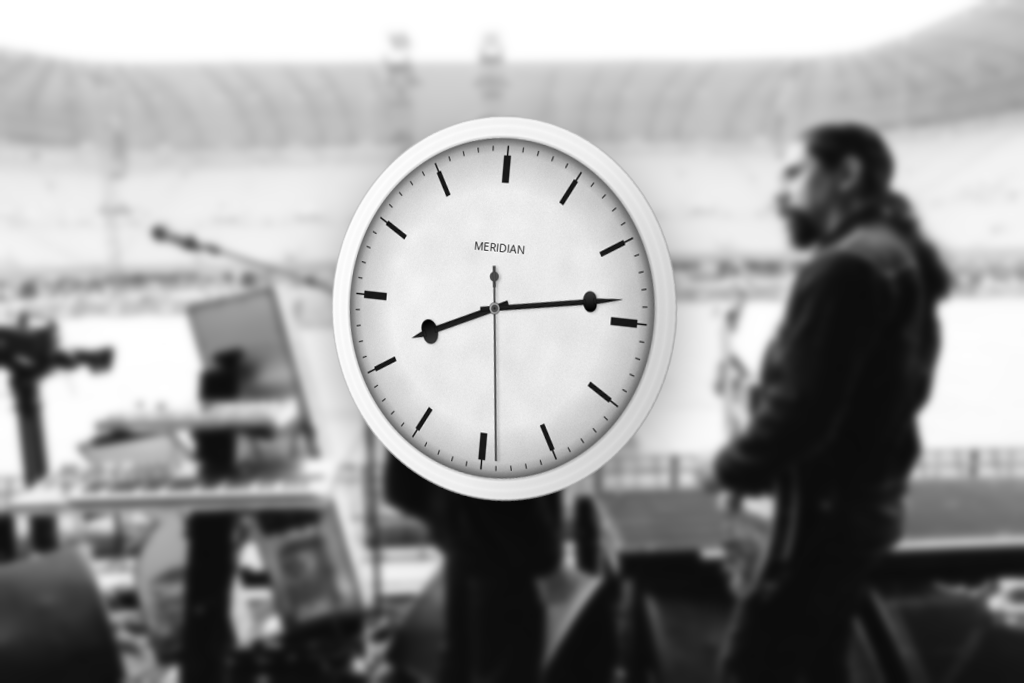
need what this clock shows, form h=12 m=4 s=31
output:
h=8 m=13 s=29
